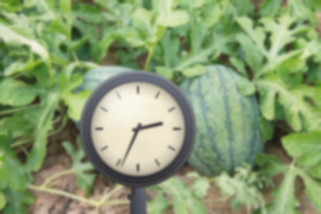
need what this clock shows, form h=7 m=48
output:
h=2 m=34
